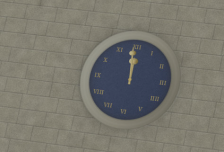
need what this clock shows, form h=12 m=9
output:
h=11 m=59
